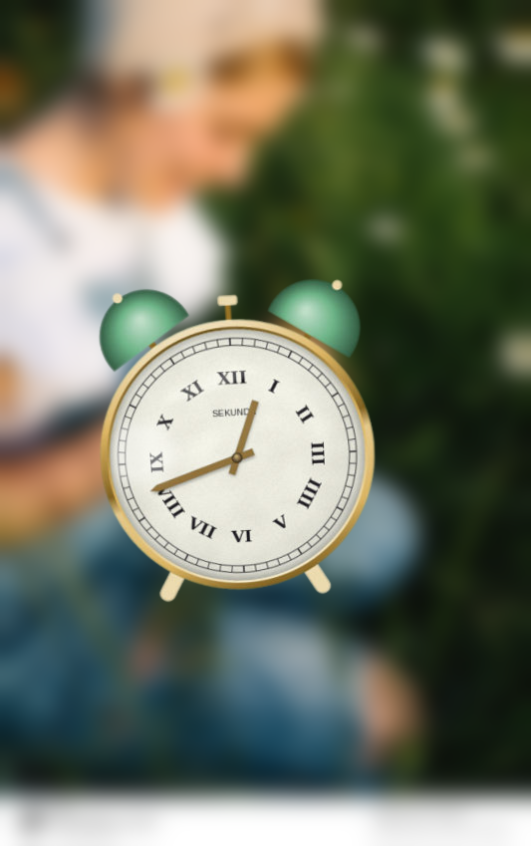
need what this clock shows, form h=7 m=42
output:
h=12 m=42
